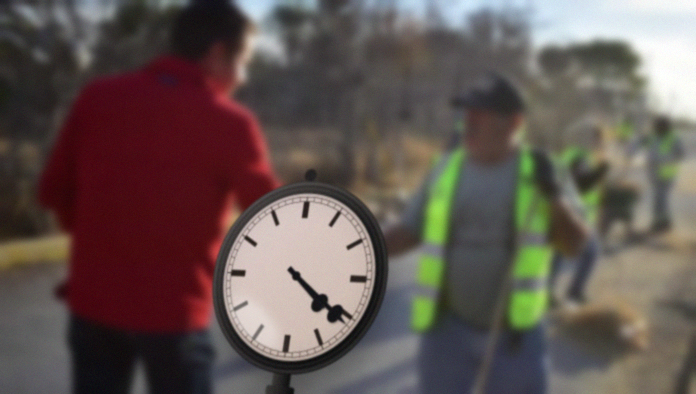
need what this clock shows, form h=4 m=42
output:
h=4 m=21
